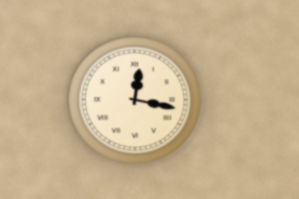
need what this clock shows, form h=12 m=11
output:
h=12 m=17
